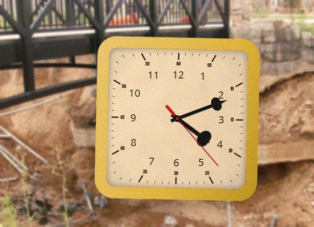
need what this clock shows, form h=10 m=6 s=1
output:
h=4 m=11 s=23
